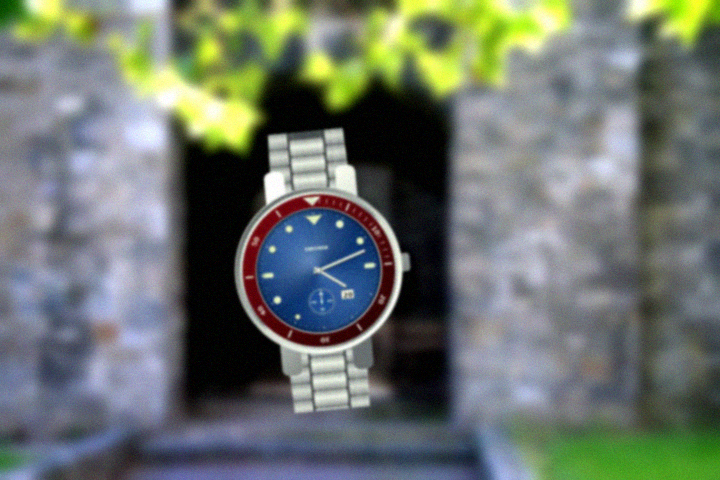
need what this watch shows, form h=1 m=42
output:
h=4 m=12
